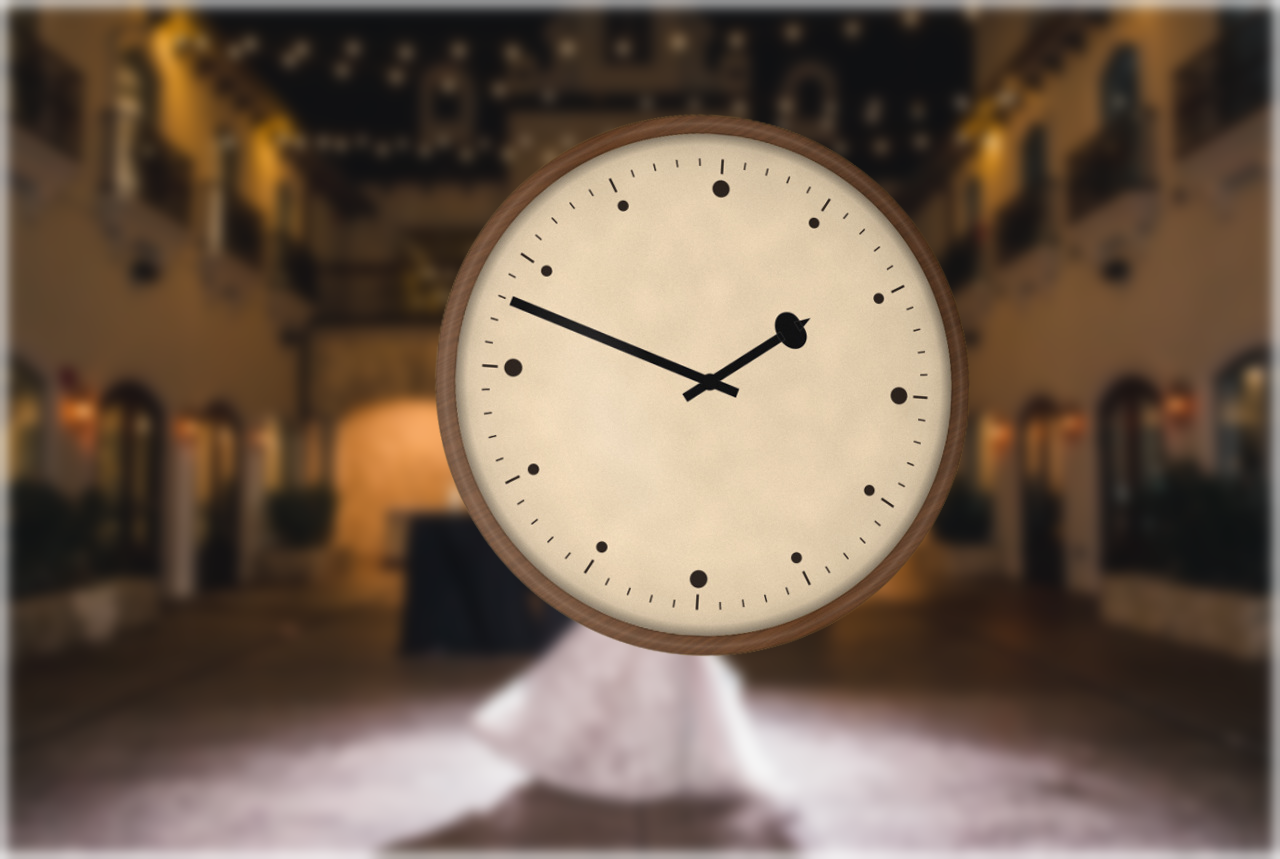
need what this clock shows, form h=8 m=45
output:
h=1 m=48
